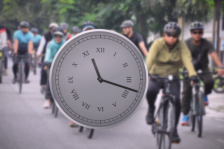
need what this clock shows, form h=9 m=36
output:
h=11 m=18
